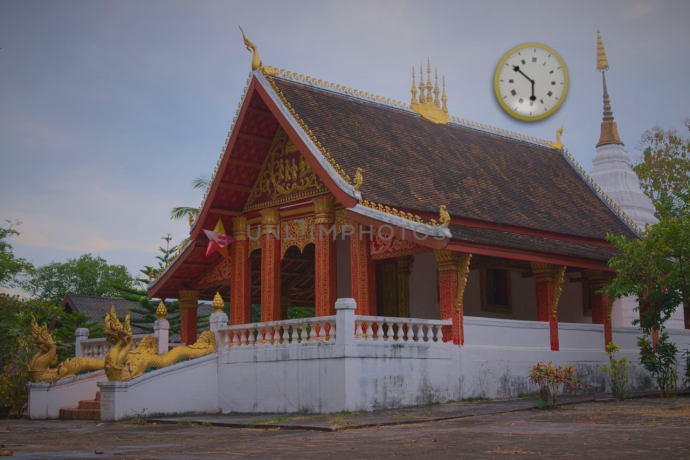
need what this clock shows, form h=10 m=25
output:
h=5 m=51
